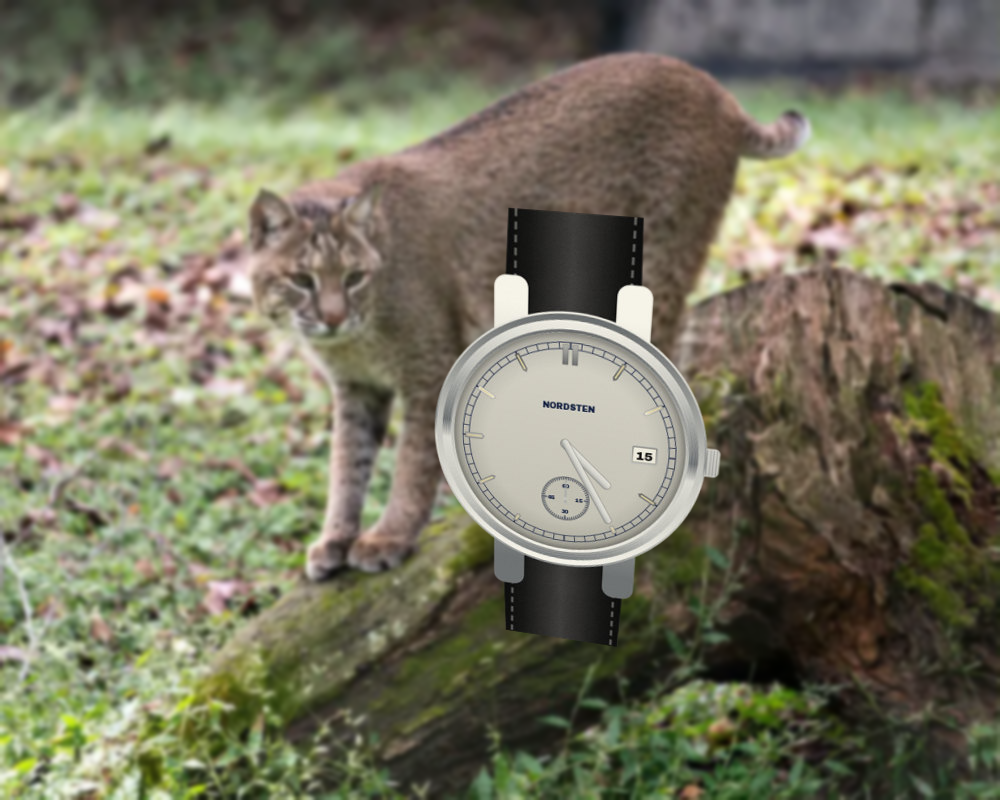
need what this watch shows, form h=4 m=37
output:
h=4 m=25
